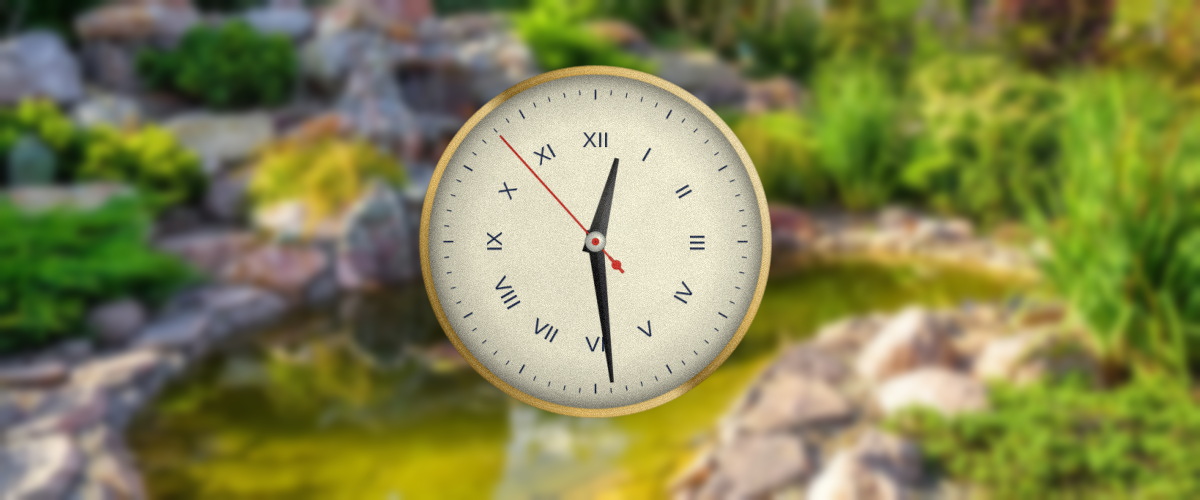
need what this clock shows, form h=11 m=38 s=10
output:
h=12 m=28 s=53
